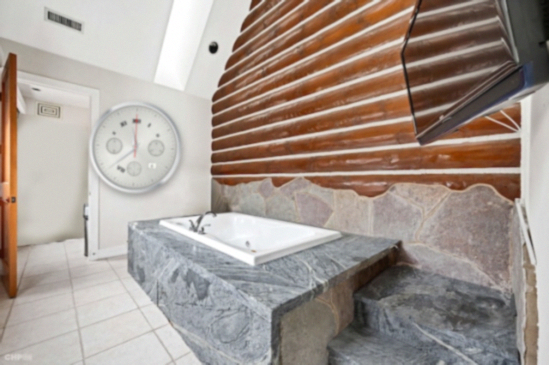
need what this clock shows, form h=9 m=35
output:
h=11 m=38
